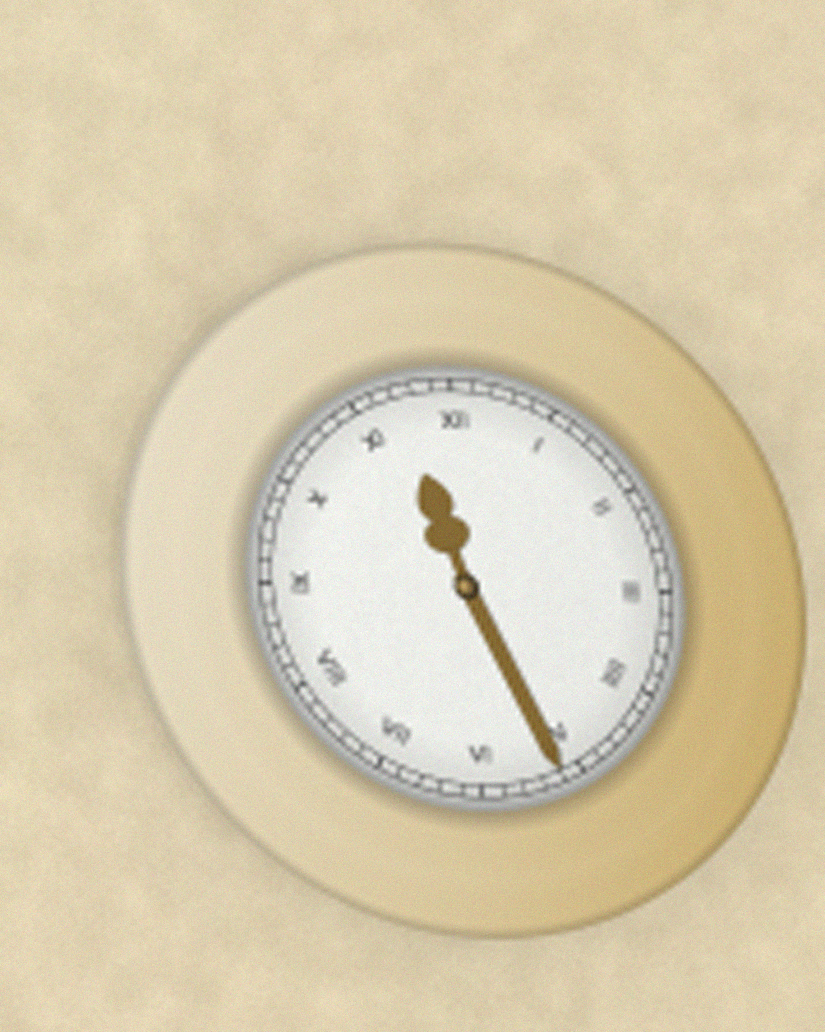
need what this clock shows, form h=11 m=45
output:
h=11 m=26
